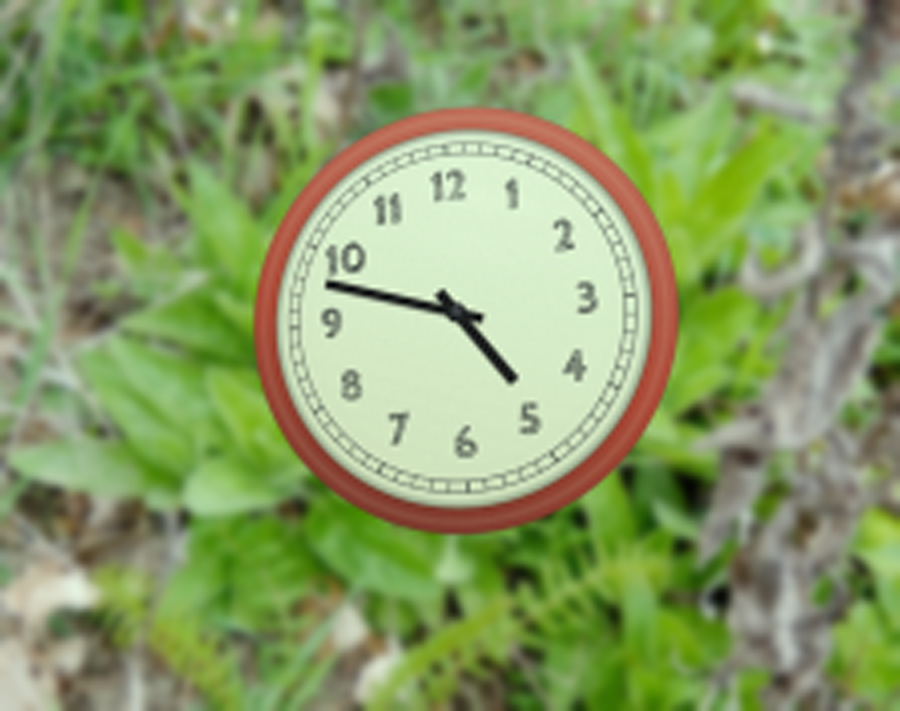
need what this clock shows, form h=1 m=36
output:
h=4 m=48
